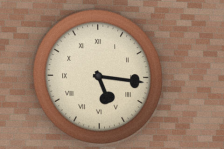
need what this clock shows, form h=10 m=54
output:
h=5 m=16
